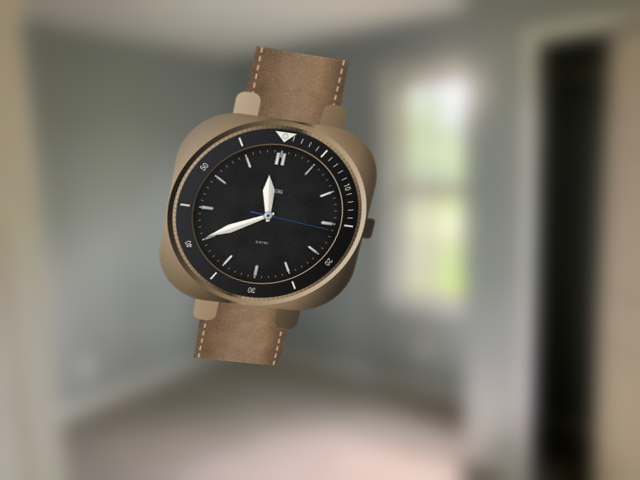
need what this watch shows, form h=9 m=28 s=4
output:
h=11 m=40 s=16
